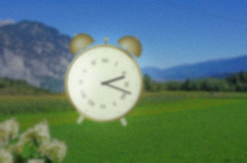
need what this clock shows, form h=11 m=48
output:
h=2 m=18
